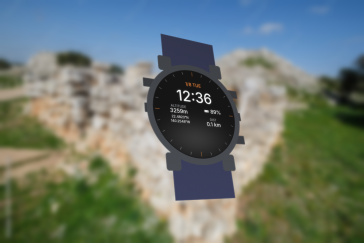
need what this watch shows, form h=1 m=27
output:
h=12 m=36
